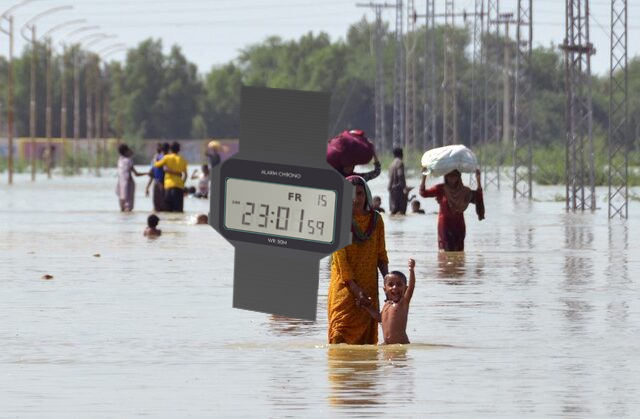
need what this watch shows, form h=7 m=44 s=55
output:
h=23 m=1 s=59
